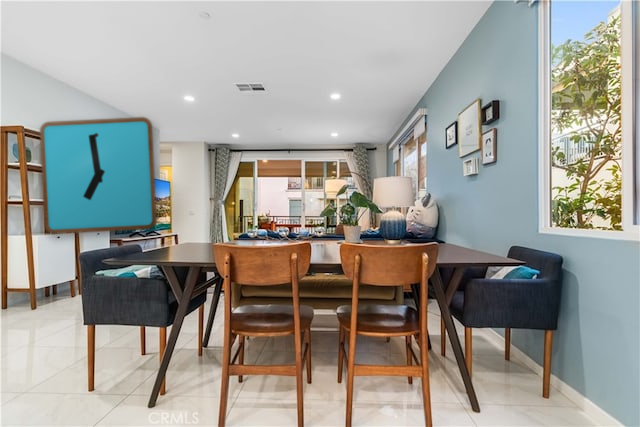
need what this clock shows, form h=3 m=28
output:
h=6 m=59
